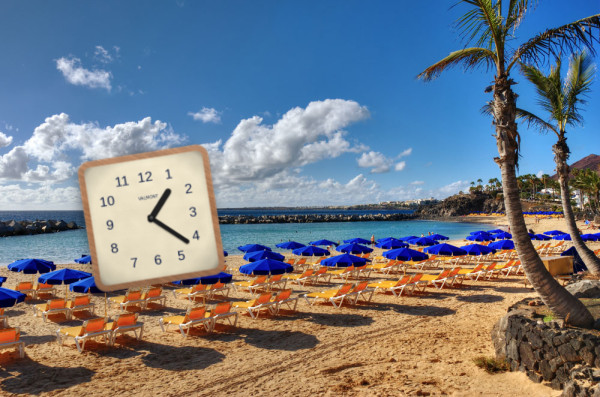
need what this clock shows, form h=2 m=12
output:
h=1 m=22
